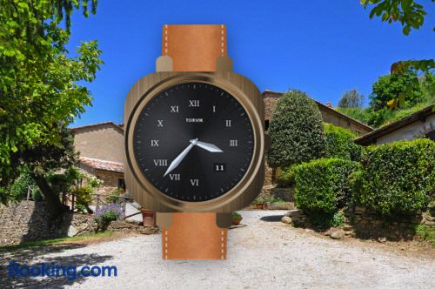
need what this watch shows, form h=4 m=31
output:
h=3 m=37
